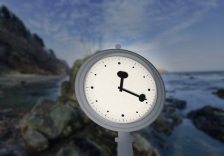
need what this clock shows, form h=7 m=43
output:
h=12 m=19
